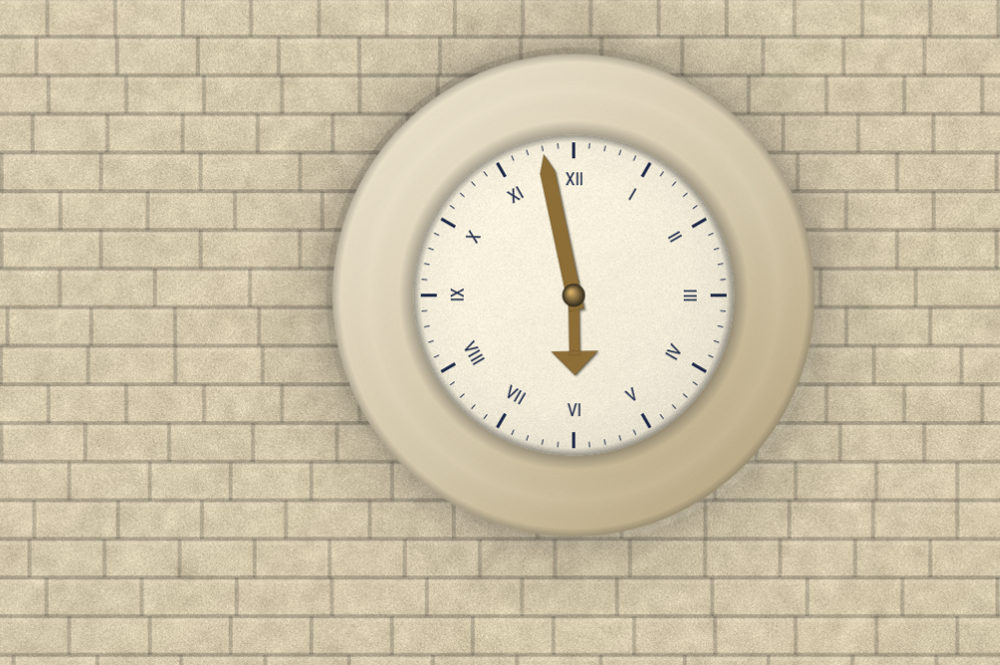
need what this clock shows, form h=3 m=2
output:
h=5 m=58
